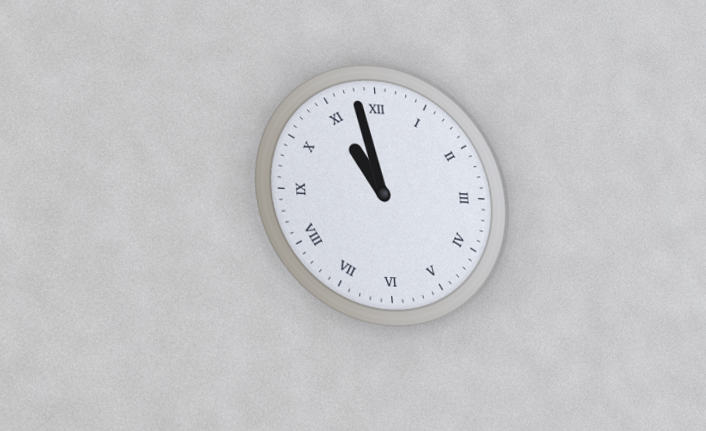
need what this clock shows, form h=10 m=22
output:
h=10 m=58
